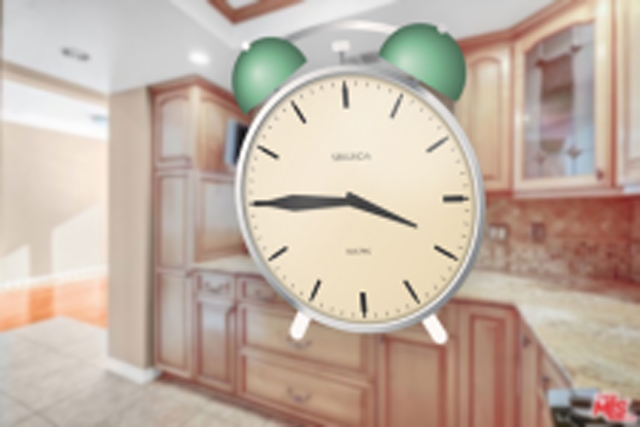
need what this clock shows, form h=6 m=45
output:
h=3 m=45
